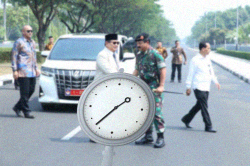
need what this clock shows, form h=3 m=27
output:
h=1 m=37
